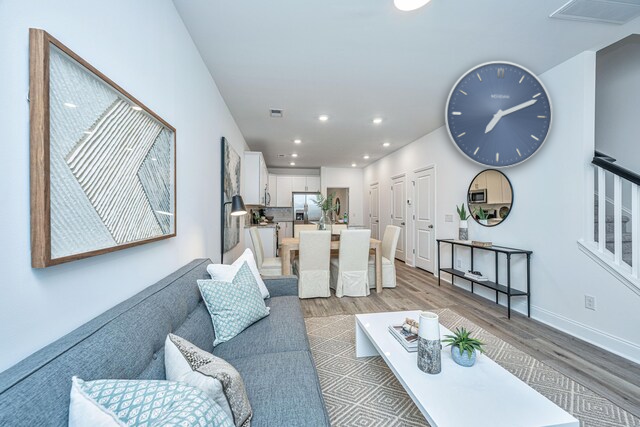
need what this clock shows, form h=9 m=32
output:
h=7 m=11
